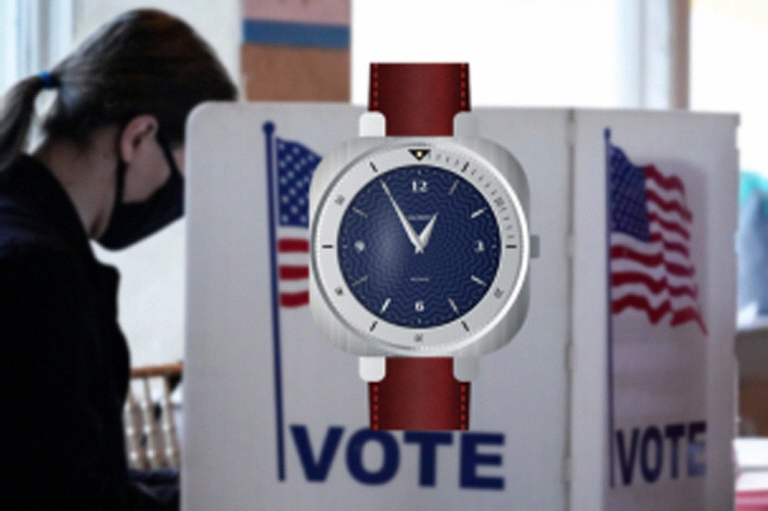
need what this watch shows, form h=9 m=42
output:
h=12 m=55
